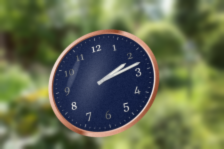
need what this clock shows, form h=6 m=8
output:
h=2 m=13
